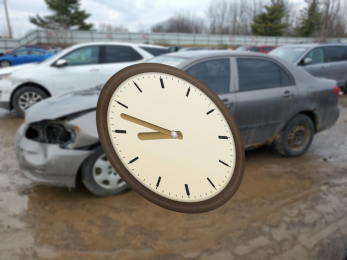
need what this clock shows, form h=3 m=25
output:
h=8 m=48
